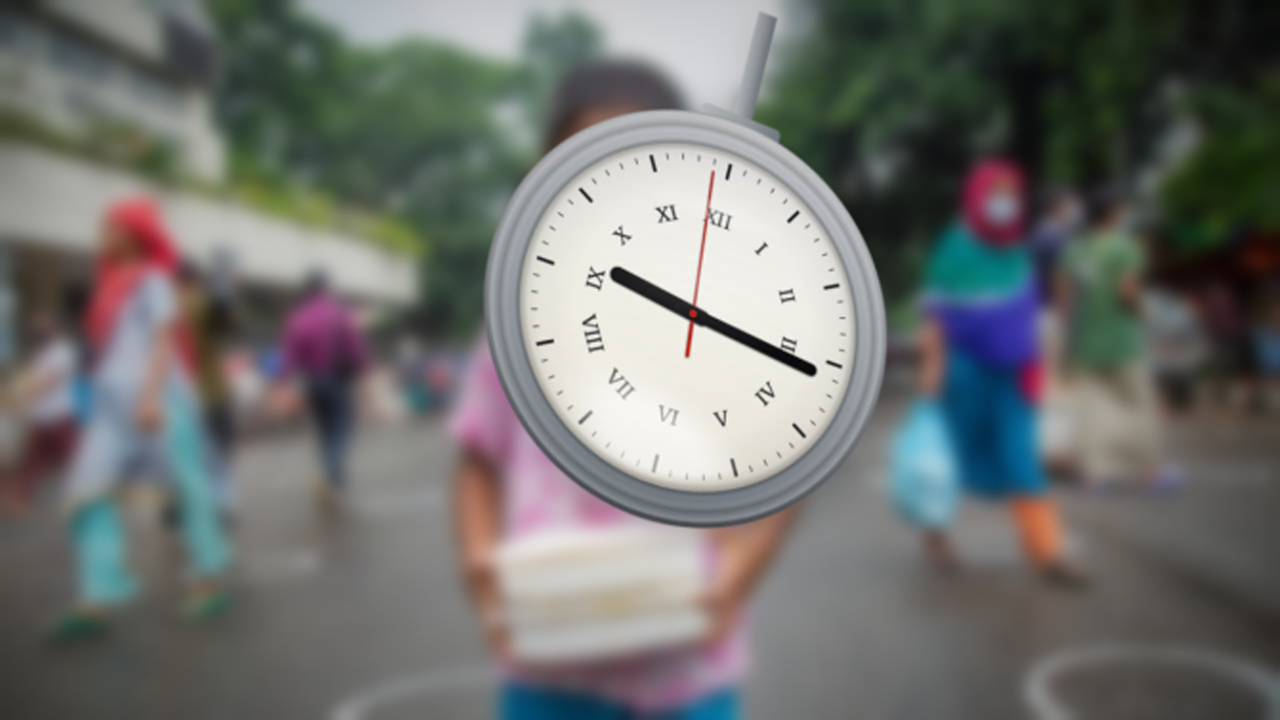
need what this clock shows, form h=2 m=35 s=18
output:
h=9 m=15 s=59
